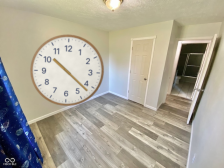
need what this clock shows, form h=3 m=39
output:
h=10 m=22
